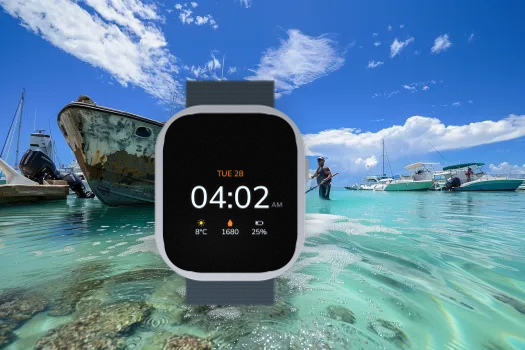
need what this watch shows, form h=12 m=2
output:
h=4 m=2
